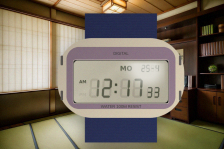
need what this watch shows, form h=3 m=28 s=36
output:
h=12 m=17 s=33
